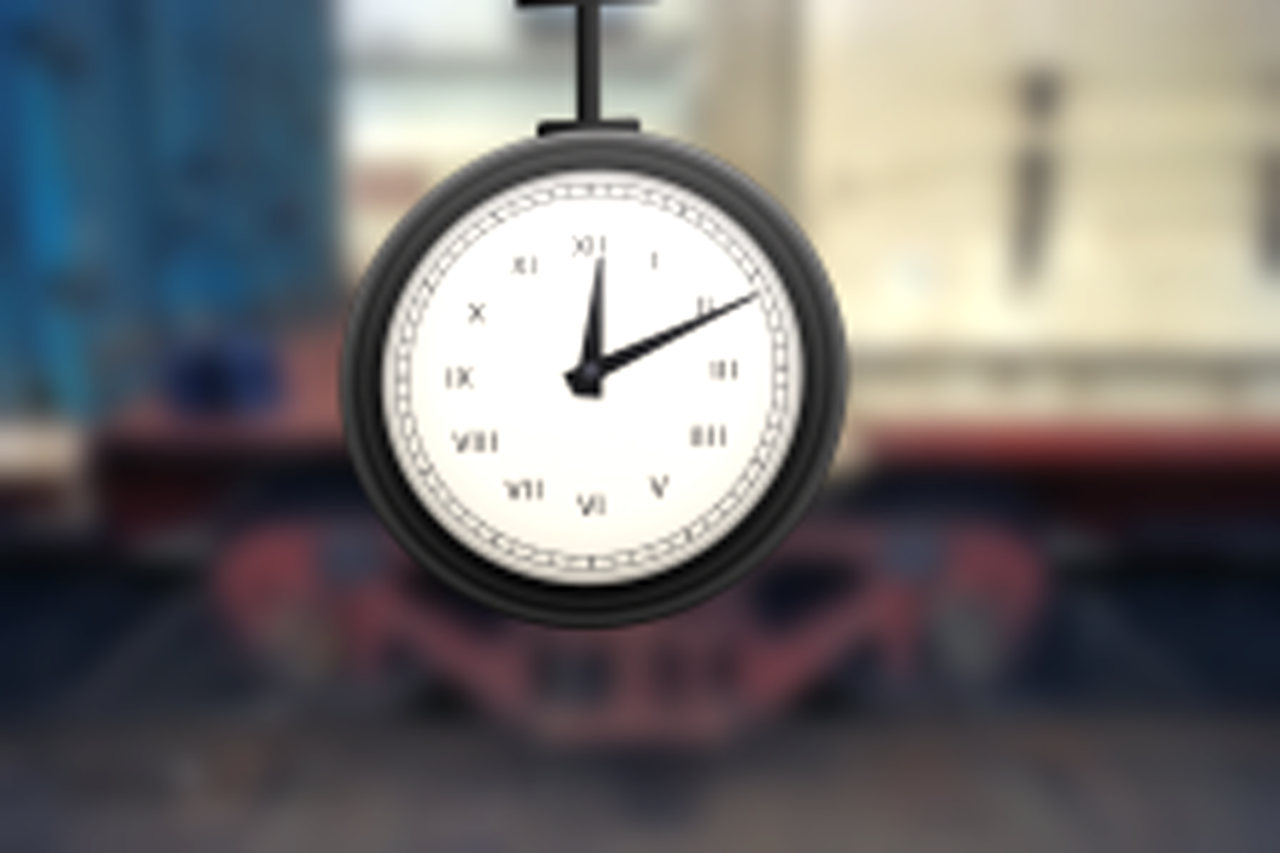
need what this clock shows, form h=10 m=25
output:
h=12 m=11
